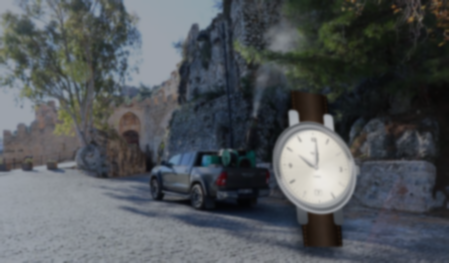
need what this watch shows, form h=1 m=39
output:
h=10 m=1
